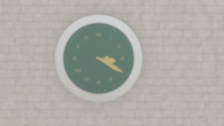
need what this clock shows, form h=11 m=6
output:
h=3 m=20
